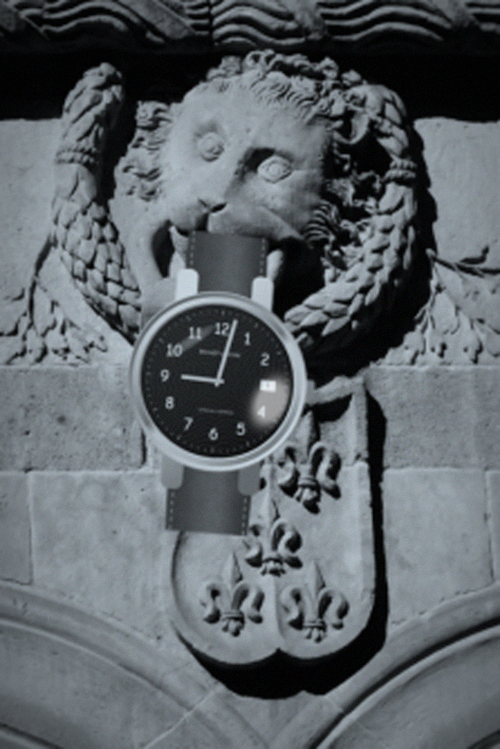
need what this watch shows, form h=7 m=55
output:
h=9 m=2
